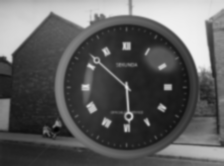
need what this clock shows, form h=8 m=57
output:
h=5 m=52
